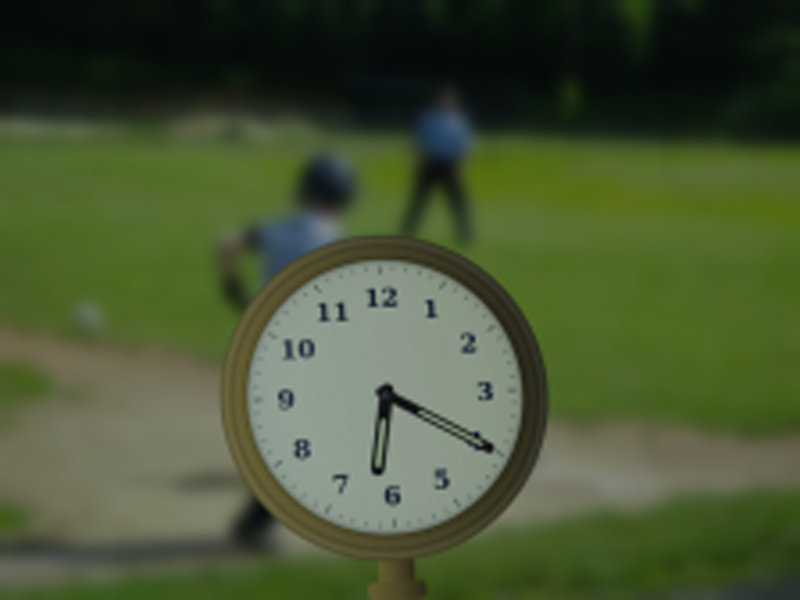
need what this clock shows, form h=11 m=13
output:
h=6 m=20
